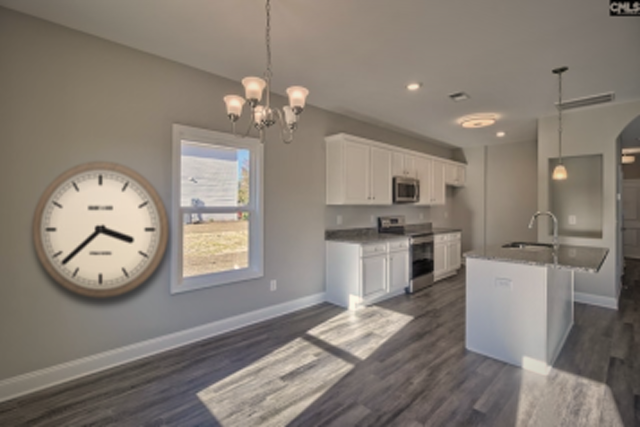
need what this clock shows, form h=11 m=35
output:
h=3 m=38
